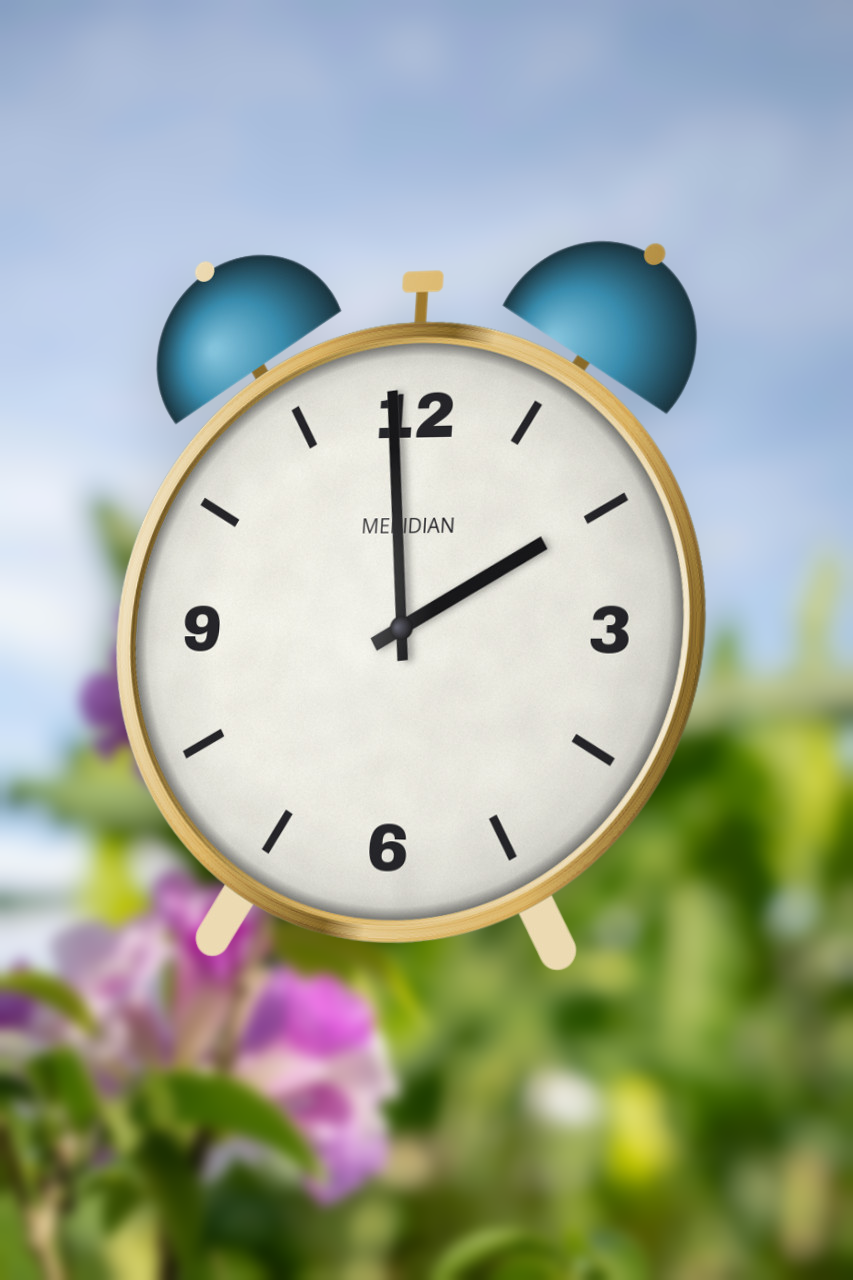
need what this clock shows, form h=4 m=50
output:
h=1 m=59
